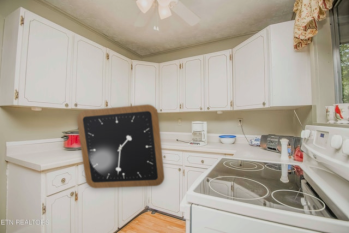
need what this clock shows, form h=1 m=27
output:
h=1 m=32
